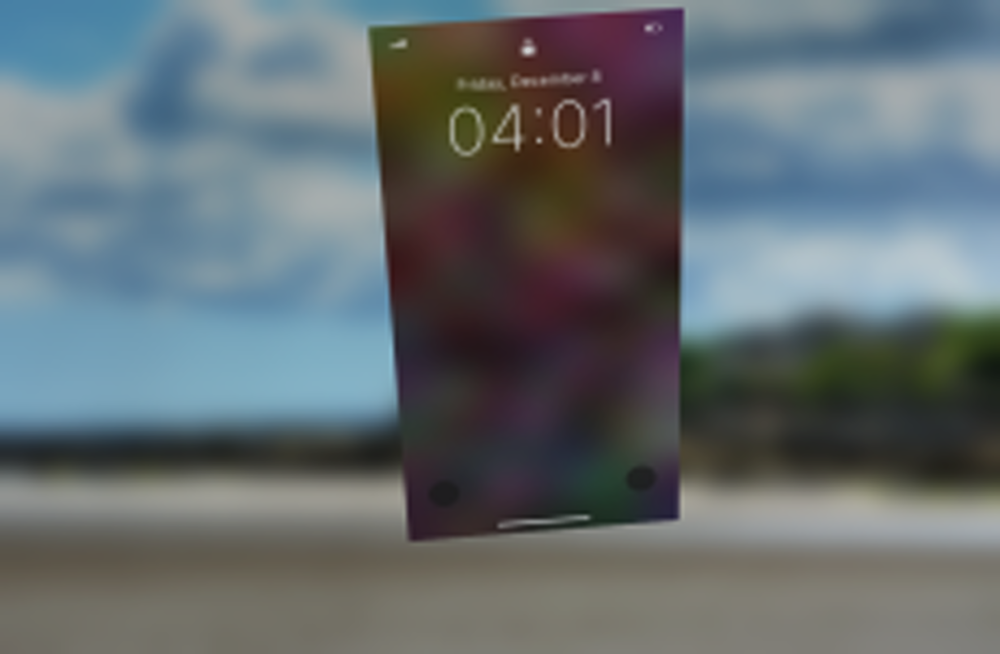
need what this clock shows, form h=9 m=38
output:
h=4 m=1
